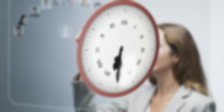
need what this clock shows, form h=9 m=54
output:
h=6 m=30
